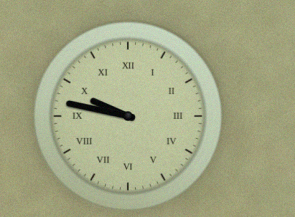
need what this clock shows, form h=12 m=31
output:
h=9 m=47
